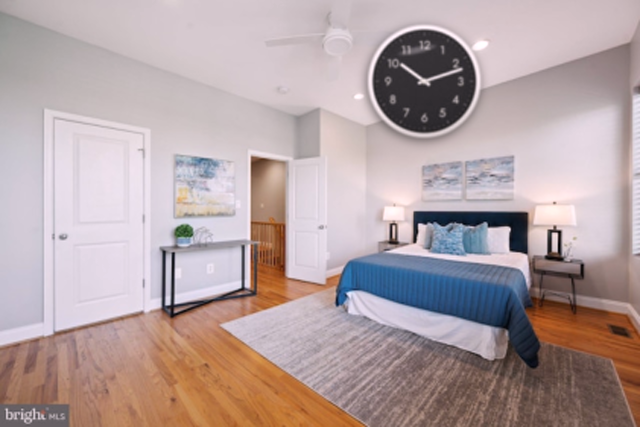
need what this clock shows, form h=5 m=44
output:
h=10 m=12
